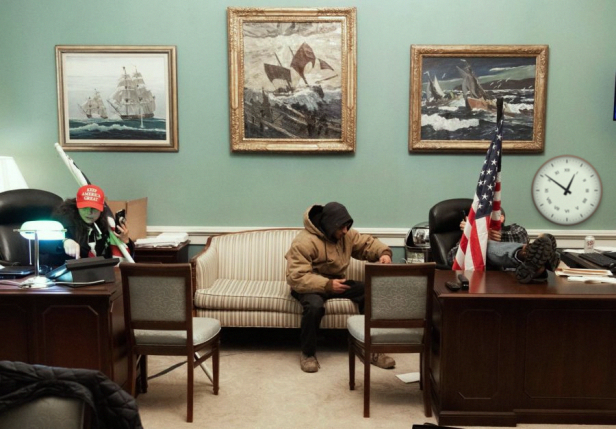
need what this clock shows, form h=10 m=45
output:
h=12 m=51
